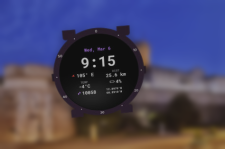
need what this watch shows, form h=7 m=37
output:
h=9 m=15
